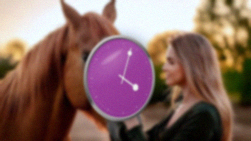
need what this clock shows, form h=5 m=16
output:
h=4 m=3
